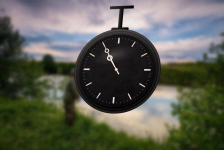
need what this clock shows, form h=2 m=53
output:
h=10 m=55
